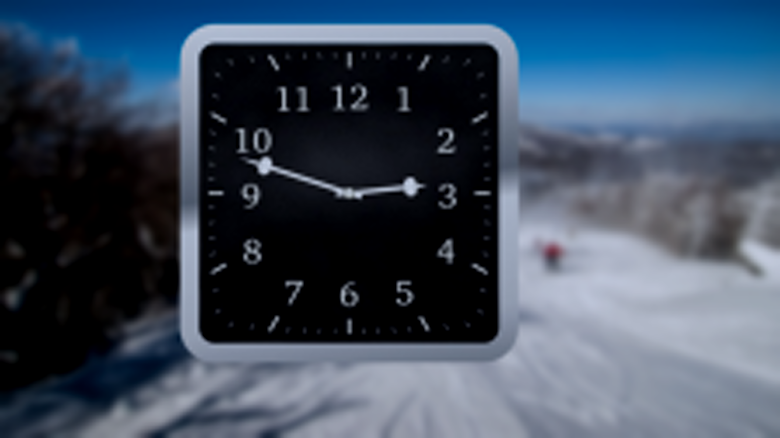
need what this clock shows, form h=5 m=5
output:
h=2 m=48
